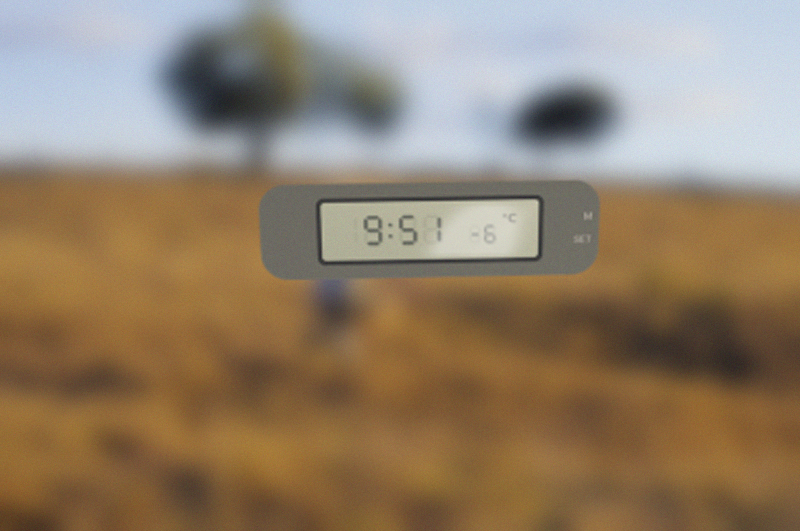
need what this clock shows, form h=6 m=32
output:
h=9 m=51
